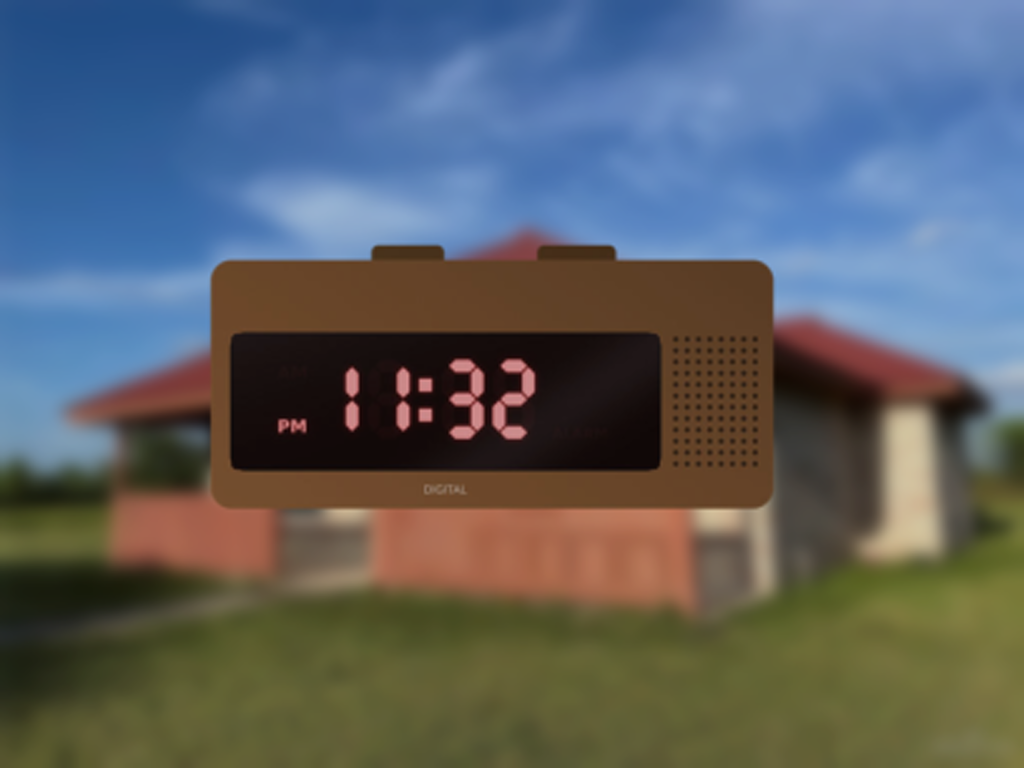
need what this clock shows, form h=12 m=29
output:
h=11 m=32
